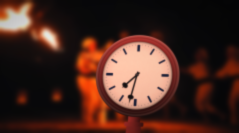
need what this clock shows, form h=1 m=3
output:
h=7 m=32
